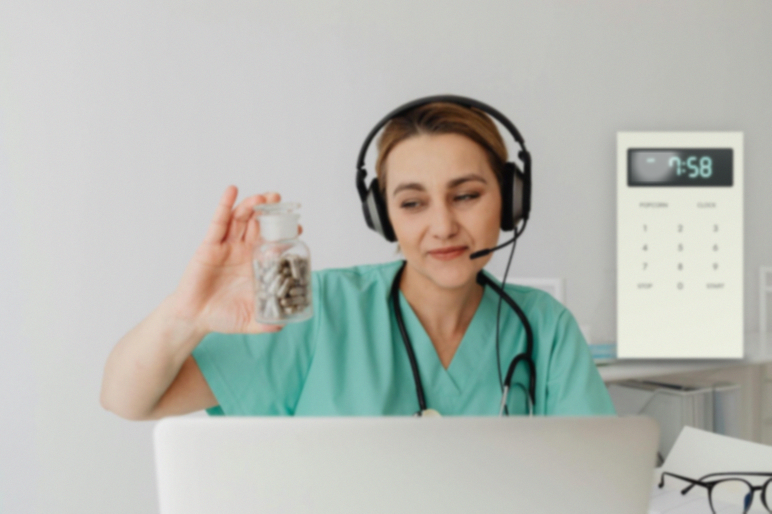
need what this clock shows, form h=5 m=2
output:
h=7 m=58
